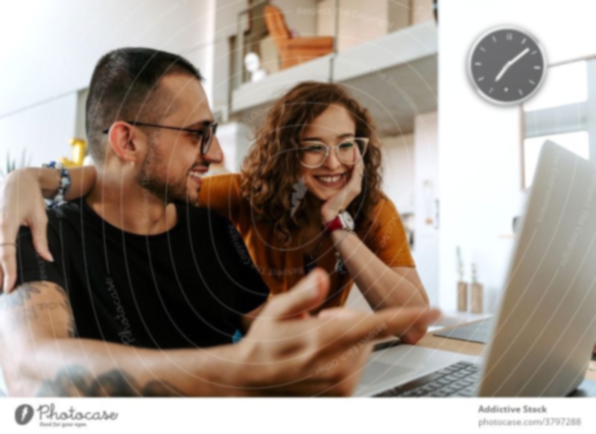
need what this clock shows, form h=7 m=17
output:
h=7 m=8
